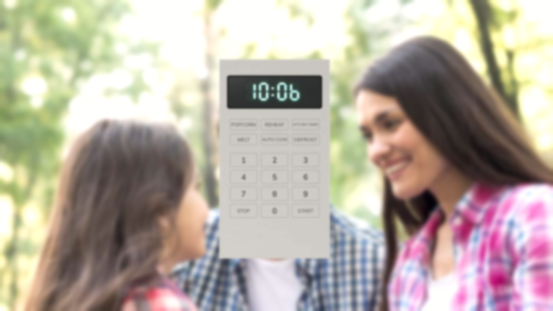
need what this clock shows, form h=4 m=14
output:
h=10 m=6
